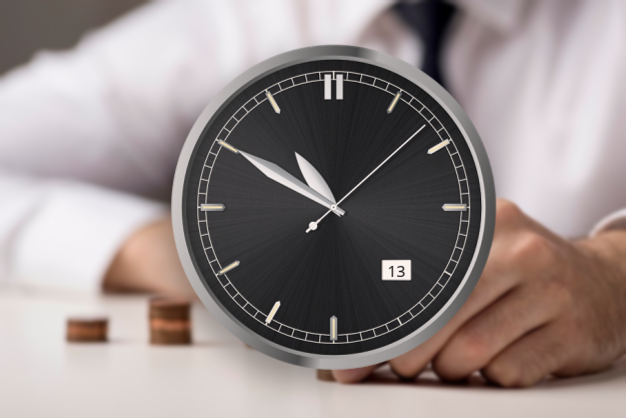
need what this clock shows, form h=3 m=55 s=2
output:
h=10 m=50 s=8
